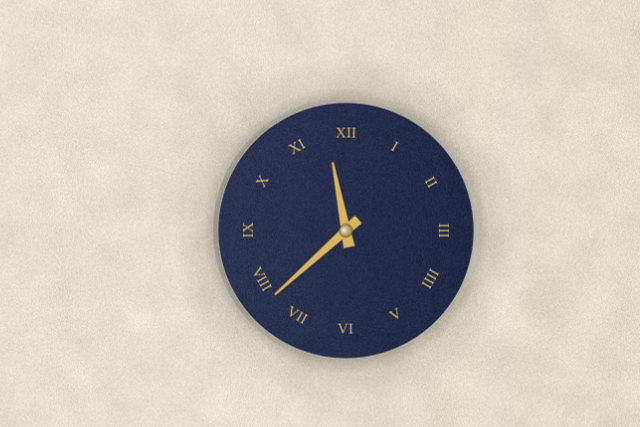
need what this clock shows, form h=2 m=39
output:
h=11 m=38
